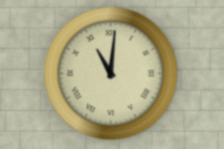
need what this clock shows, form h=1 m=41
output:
h=11 m=1
